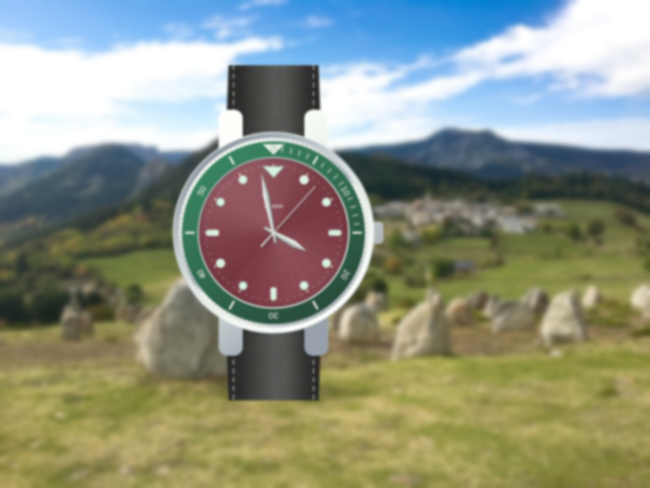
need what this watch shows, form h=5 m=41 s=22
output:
h=3 m=58 s=7
